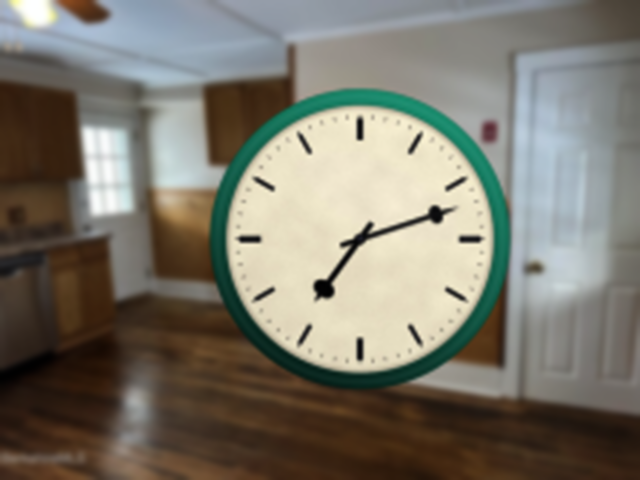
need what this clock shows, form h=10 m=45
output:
h=7 m=12
